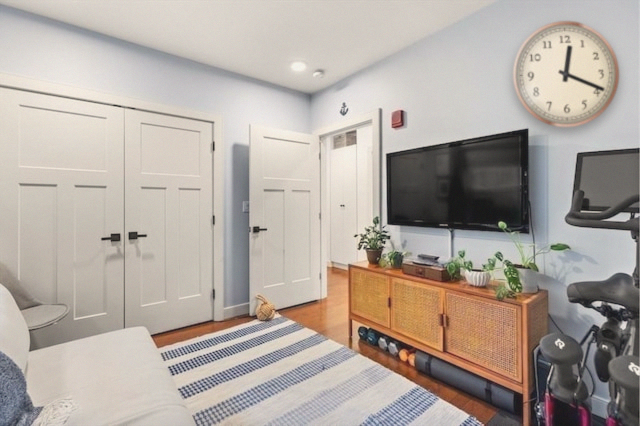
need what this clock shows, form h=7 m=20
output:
h=12 m=19
